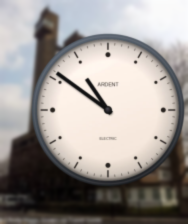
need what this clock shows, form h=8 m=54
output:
h=10 m=51
